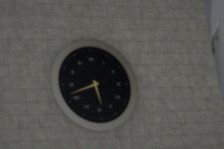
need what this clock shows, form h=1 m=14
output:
h=5 m=42
